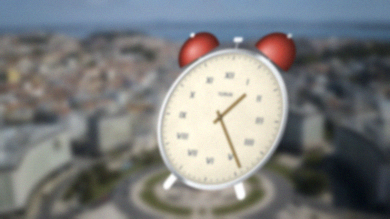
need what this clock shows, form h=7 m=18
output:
h=1 m=24
